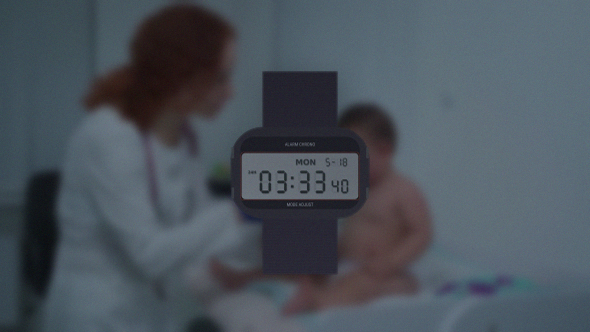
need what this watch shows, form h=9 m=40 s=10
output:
h=3 m=33 s=40
